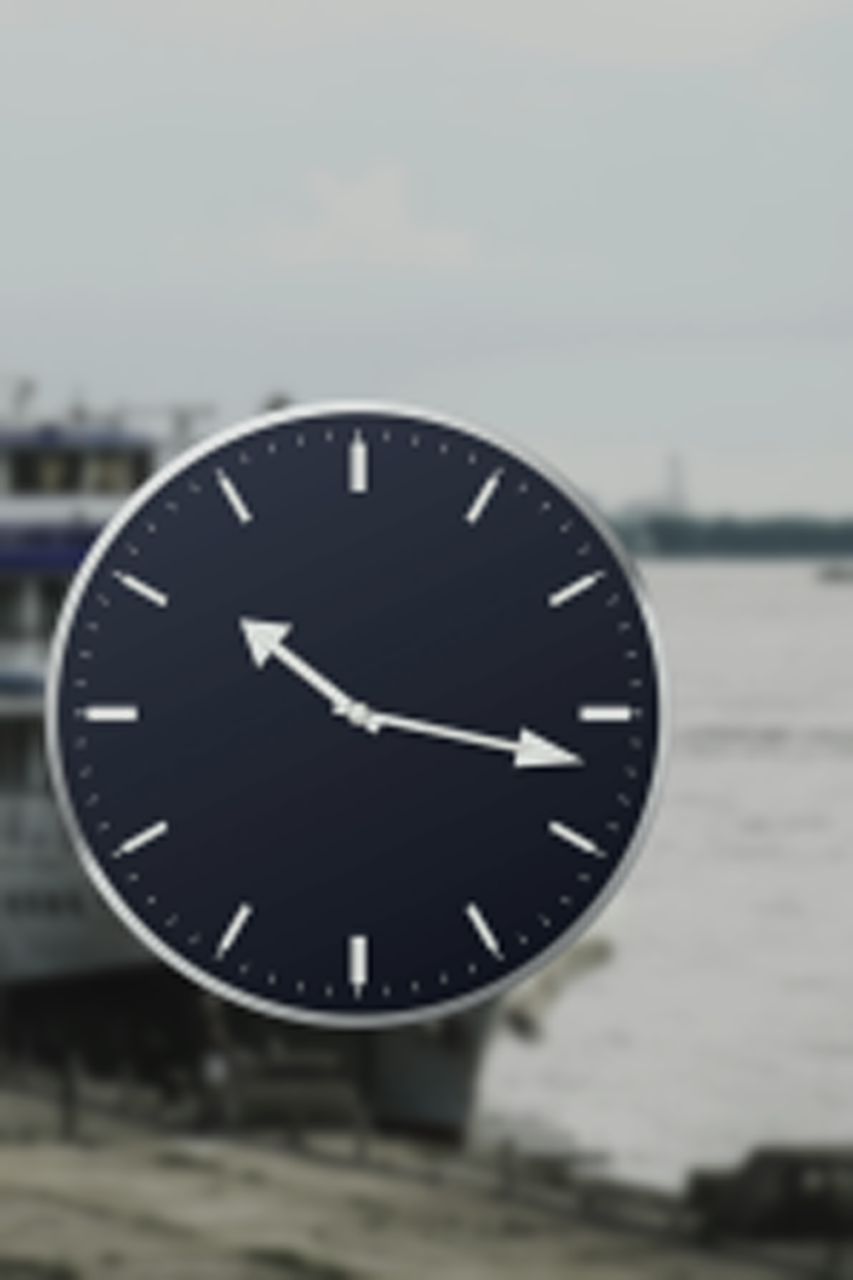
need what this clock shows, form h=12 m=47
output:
h=10 m=17
